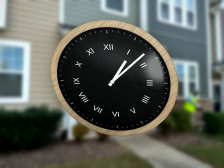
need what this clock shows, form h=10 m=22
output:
h=1 m=8
